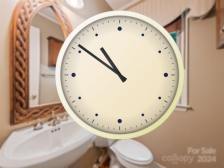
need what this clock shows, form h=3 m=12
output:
h=10 m=51
